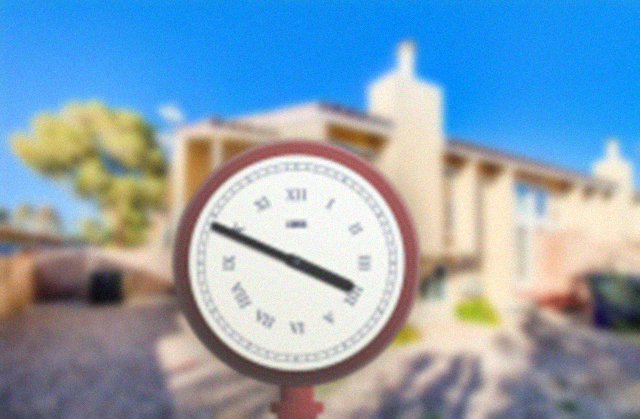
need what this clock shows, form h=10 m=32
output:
h=3 m=49
